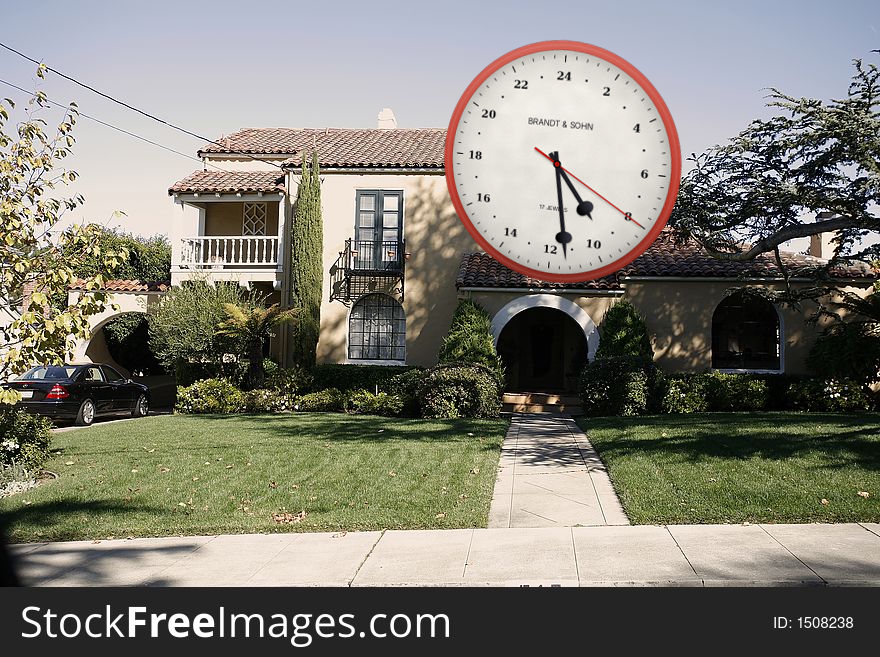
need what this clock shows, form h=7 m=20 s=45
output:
h=9 m=28 s=20
